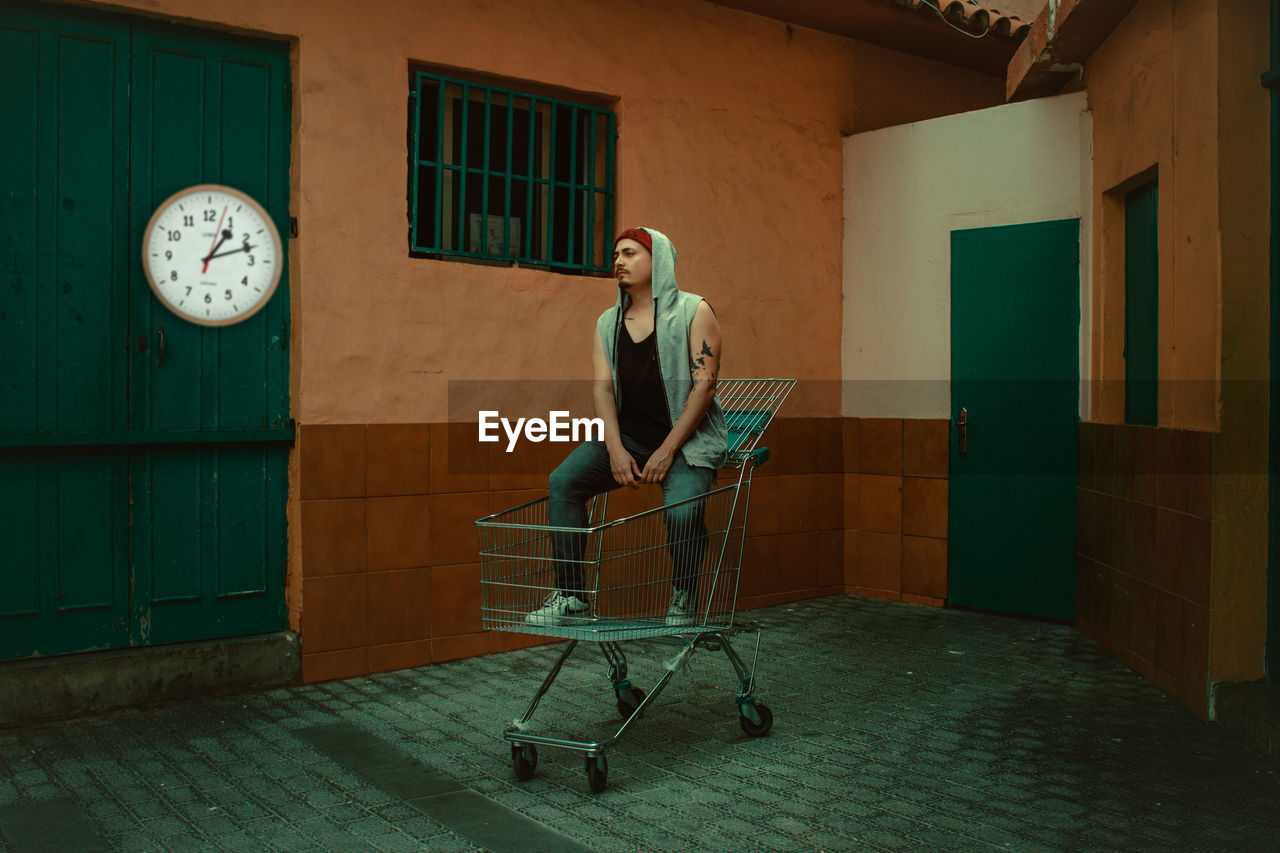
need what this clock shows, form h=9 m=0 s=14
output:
h=1 m=12 s=3
